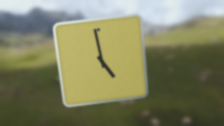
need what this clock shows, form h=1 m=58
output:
h=4 m=59
